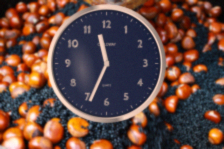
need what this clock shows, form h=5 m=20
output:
h=11 m=34
